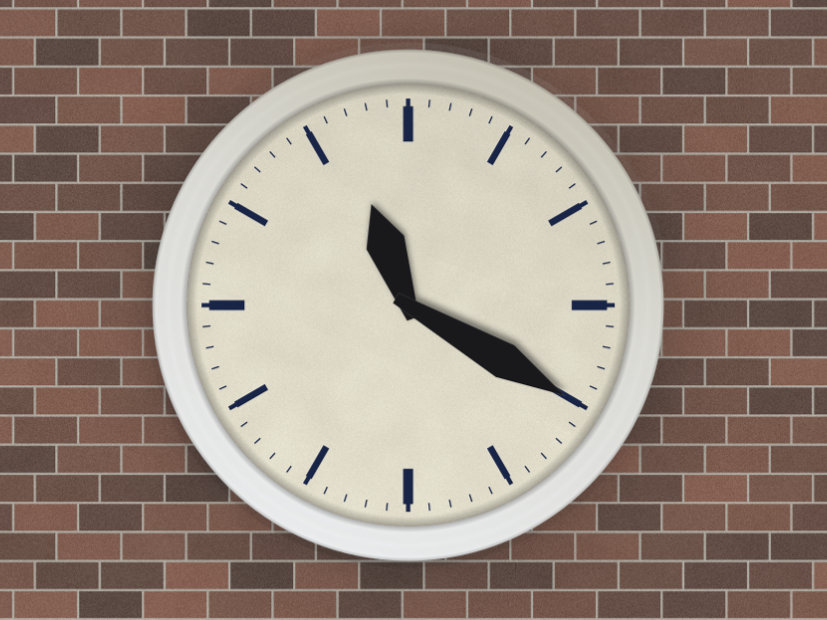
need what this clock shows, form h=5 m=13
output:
h=11 m=20
